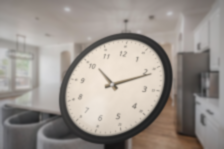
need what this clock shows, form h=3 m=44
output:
h=10 m=11
